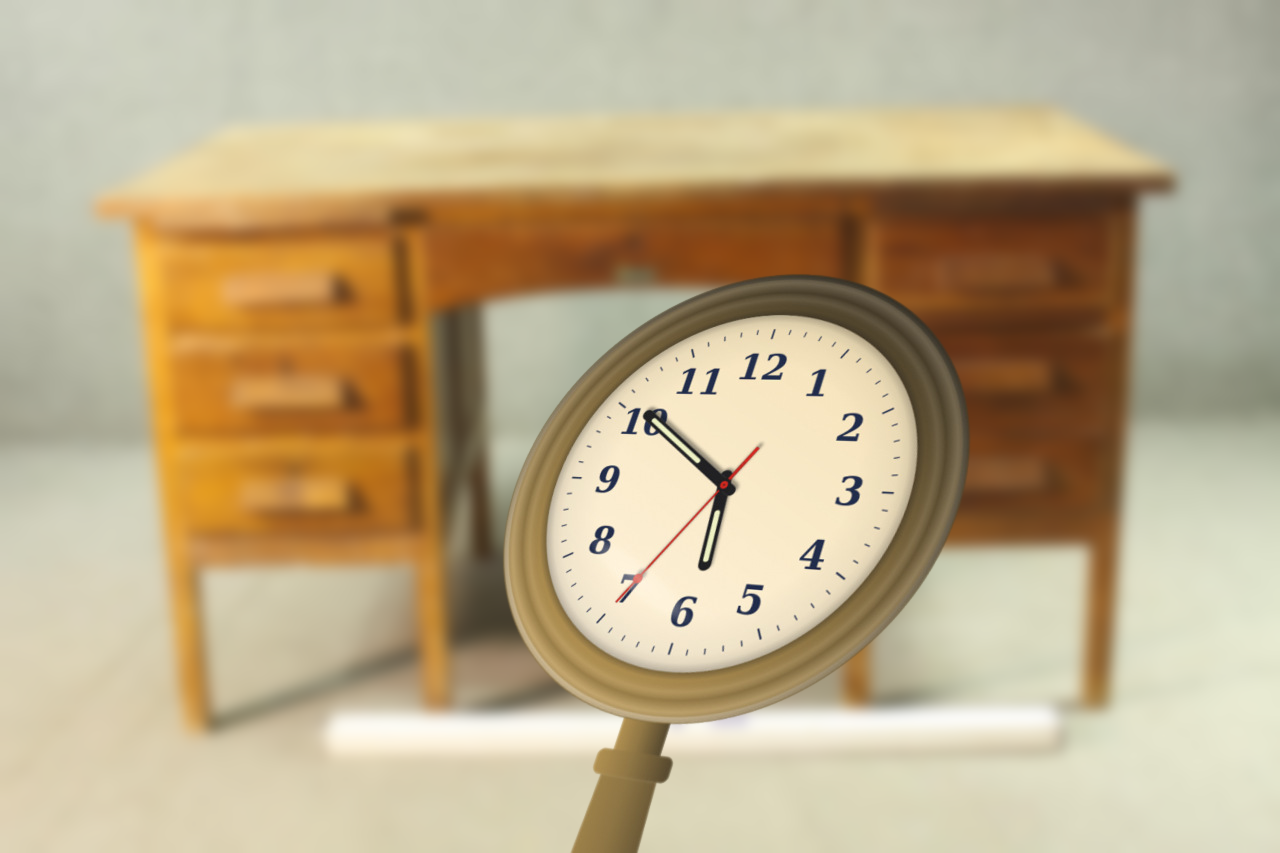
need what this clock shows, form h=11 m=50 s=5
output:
h=5 m=50 s=35
